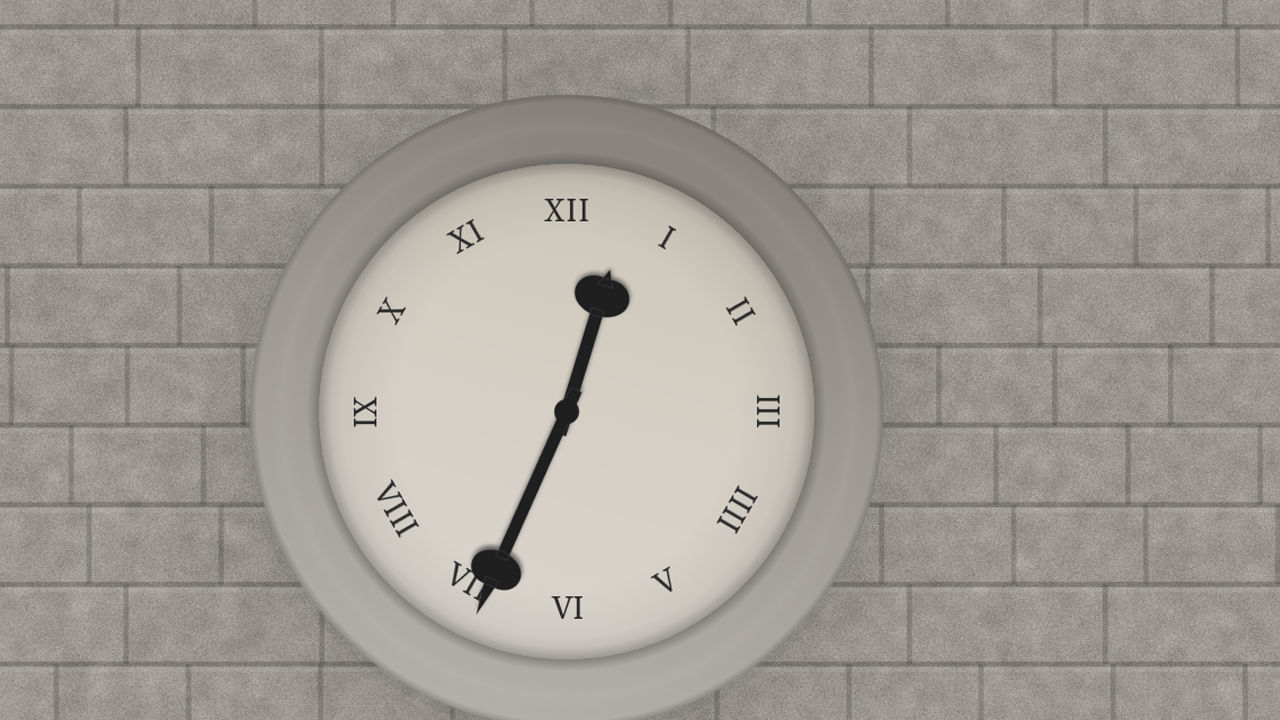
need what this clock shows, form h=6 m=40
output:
h=12 m=34
